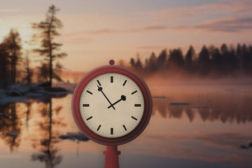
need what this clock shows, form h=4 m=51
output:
h=1 m=54
